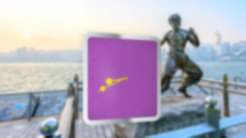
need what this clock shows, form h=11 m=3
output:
h=8 m=41
